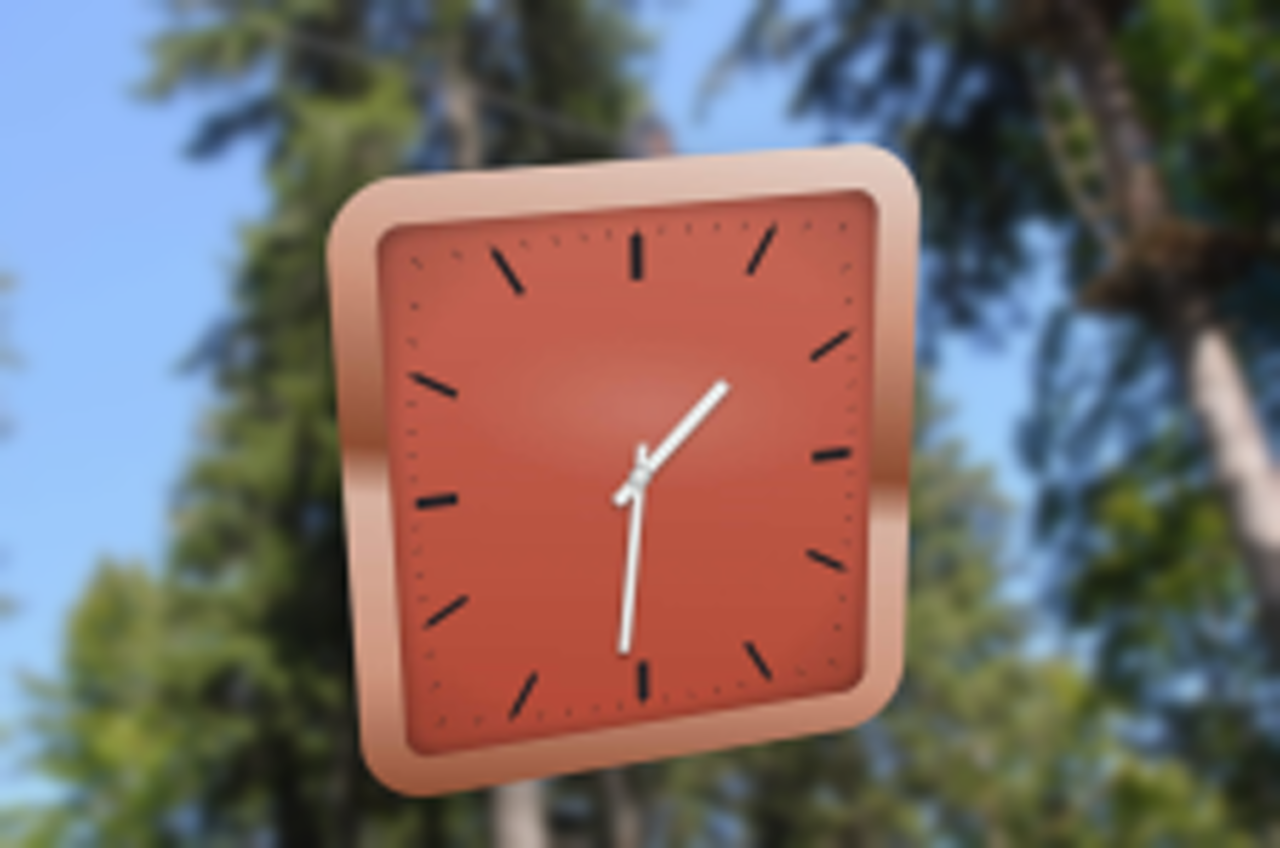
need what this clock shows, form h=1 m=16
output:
h=1 m=31
